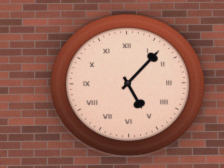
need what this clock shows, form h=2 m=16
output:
h=5 m=7
